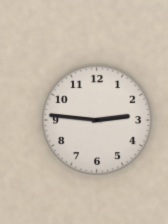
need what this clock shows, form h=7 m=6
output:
h=2 m=46
